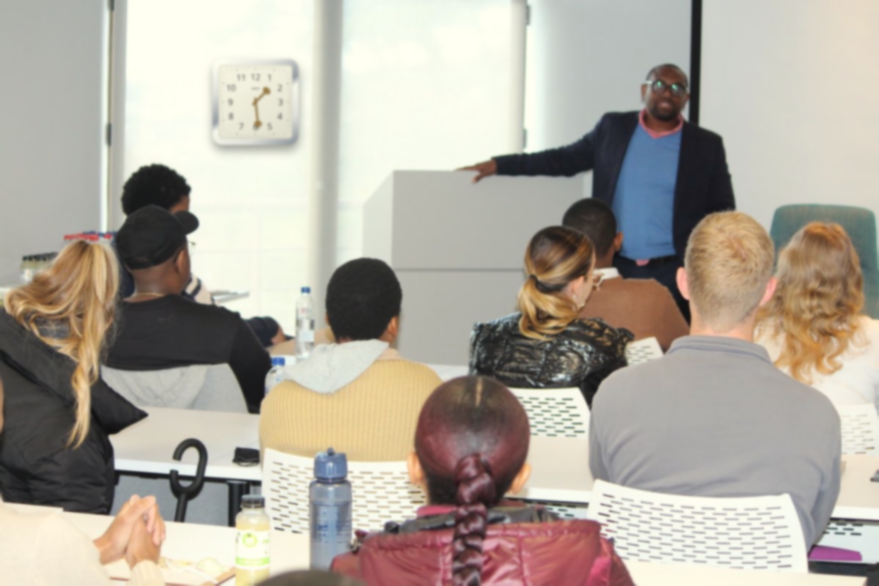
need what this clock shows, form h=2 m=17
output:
h=1 m=29
